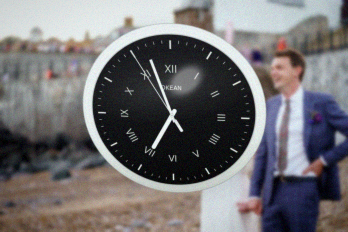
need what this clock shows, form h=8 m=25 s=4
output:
h=6 m=56 s=55
